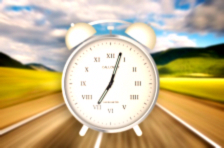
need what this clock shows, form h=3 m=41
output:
h=7 m=3
